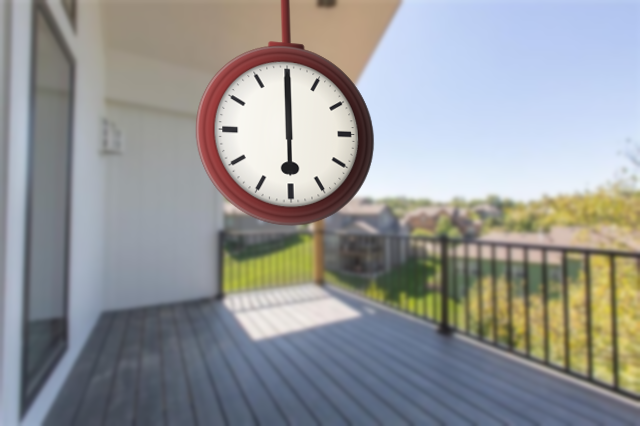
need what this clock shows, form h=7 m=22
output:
h=6 m=0
